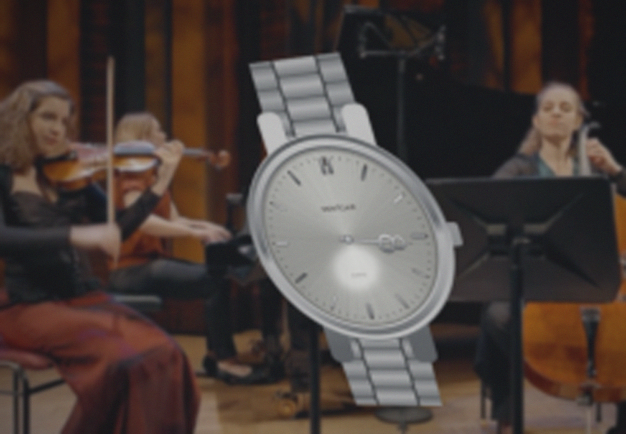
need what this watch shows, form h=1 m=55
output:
h=3 m=16
